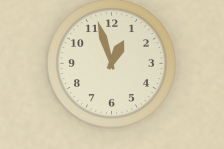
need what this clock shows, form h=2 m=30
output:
h=12 m=57
